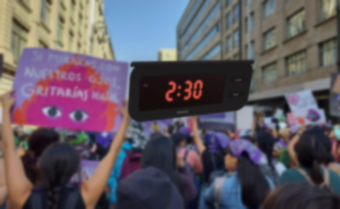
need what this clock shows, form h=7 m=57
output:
h=2 m=30
